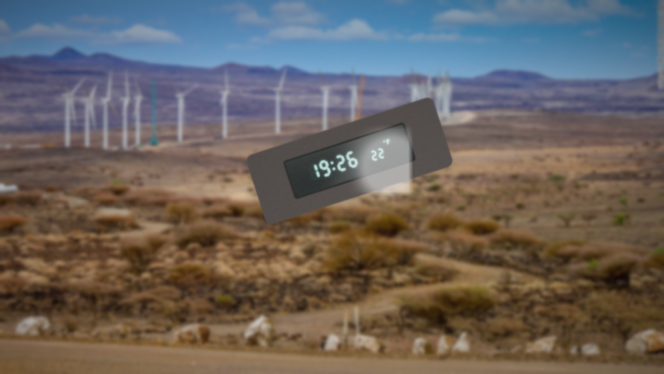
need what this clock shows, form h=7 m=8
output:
h=19 m=26
